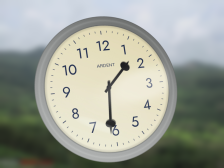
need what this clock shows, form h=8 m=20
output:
h=1 m=31
